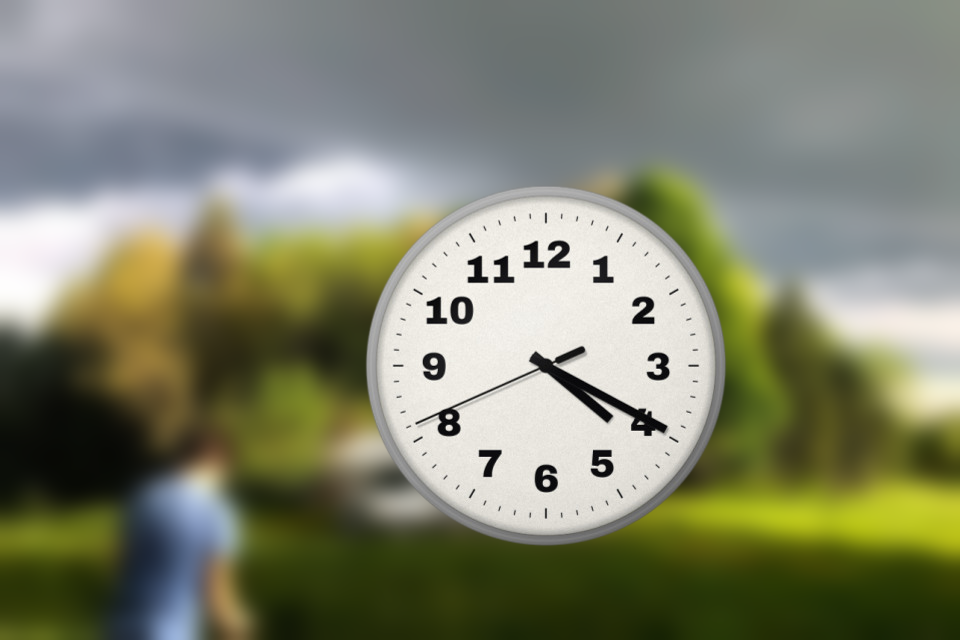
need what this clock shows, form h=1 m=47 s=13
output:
h=4 m=19 s=41
